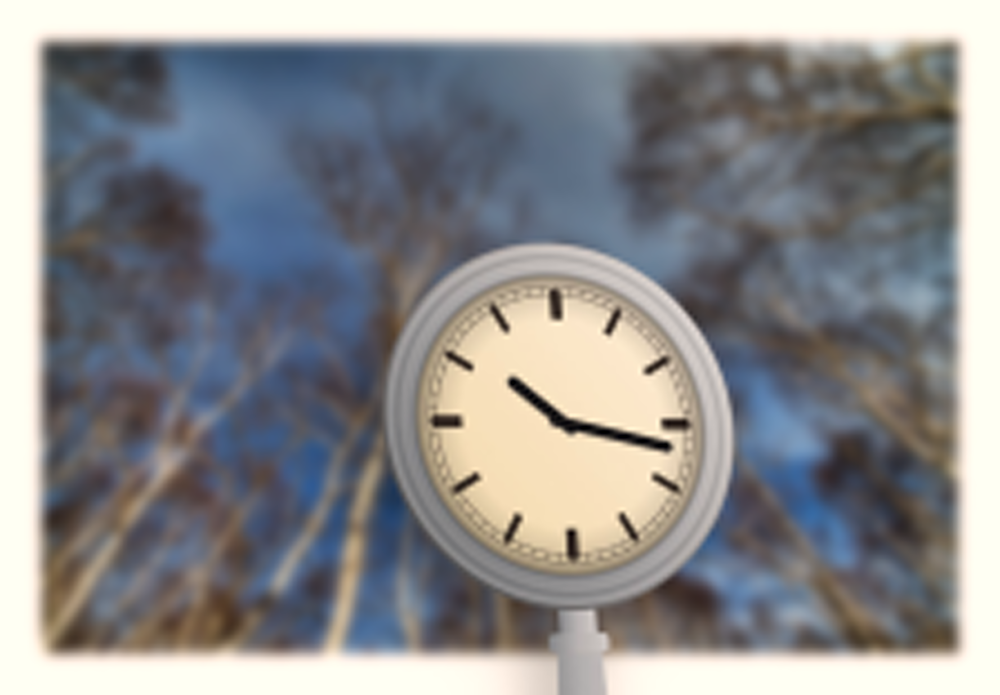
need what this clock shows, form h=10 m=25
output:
h=10 m=17
